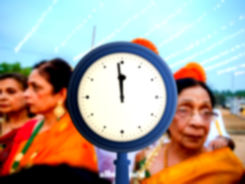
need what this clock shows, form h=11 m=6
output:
h=11 m=59
